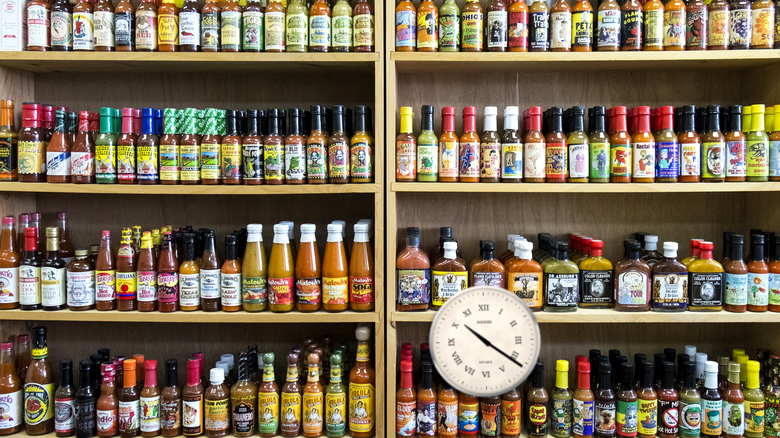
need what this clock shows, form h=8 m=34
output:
h=10 m=21
